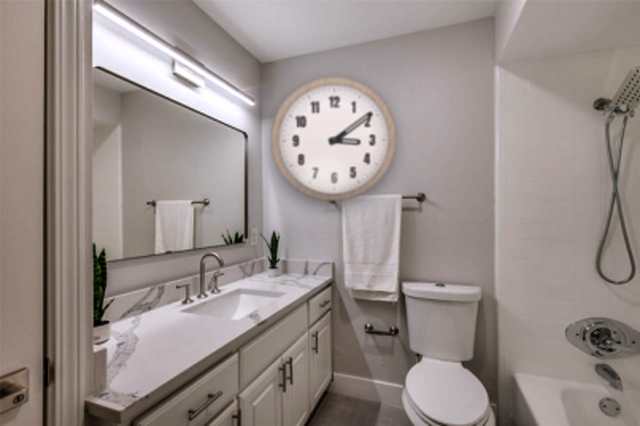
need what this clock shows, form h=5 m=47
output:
h=3 m=9
